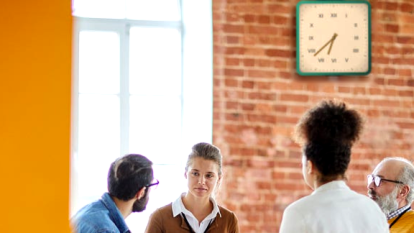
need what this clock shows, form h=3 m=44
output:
h=6 m=38
